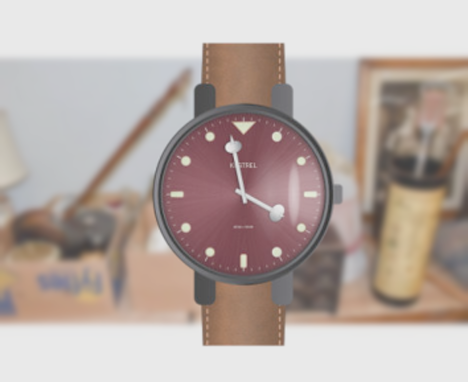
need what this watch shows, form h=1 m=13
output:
h=3 m=58
